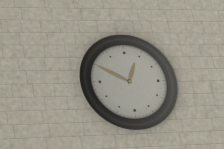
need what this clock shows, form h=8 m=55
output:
h=12 m=50
